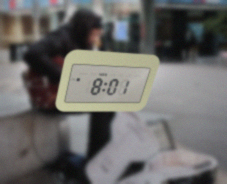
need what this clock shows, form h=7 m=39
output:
h=8 m=1
